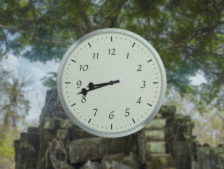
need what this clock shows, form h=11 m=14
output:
h=8 m=42
